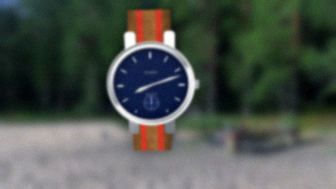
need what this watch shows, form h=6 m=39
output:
h=8 m=12
